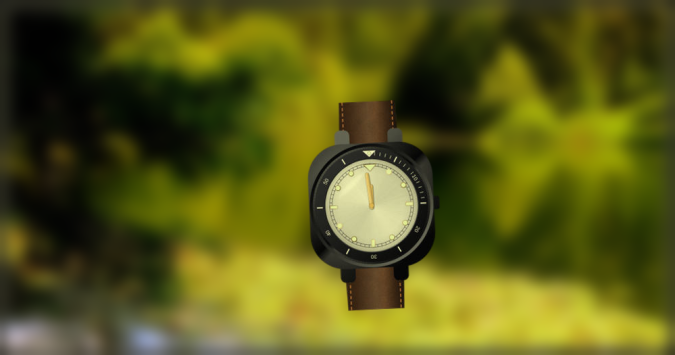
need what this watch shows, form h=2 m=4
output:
h=11 m=59
